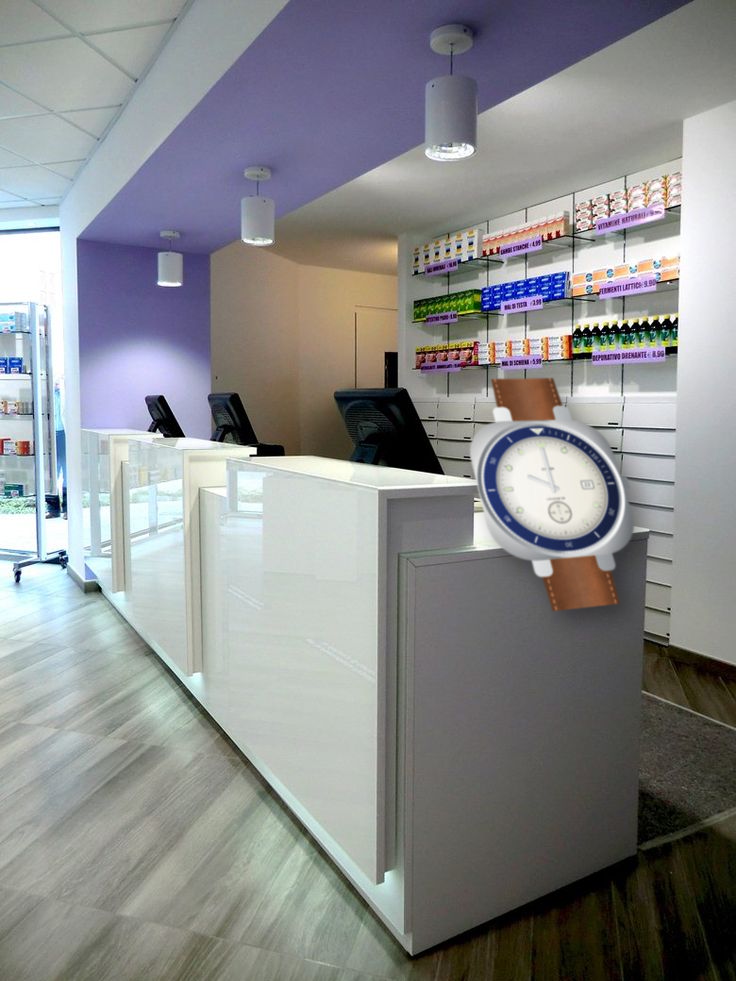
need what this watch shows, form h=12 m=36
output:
h=10 m=0
